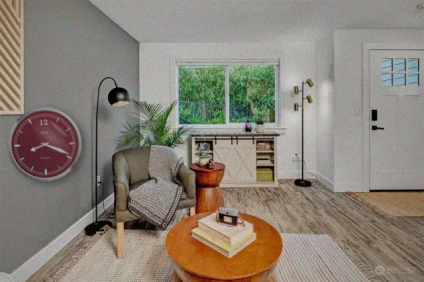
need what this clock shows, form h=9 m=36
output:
h=8 m=19
